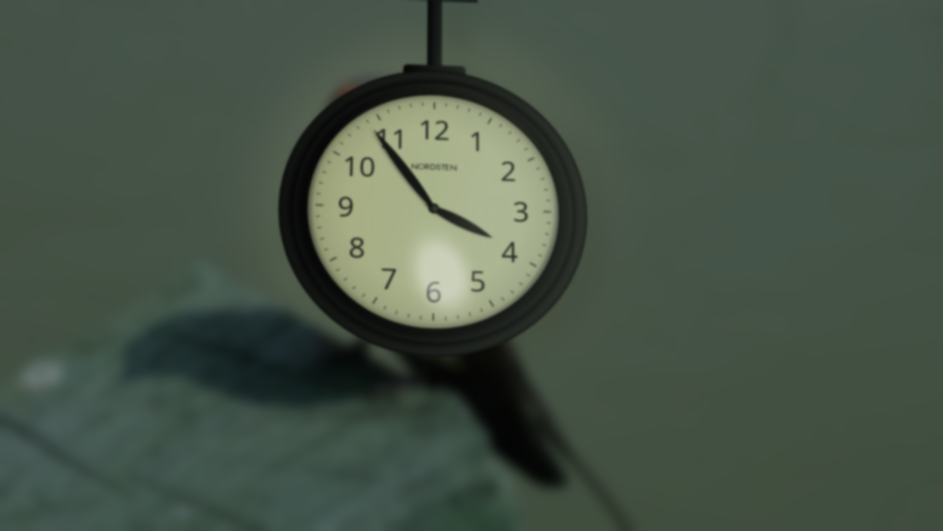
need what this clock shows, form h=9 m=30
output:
h=3 m=54
